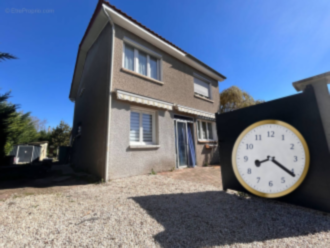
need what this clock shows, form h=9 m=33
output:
h=8 m=21
